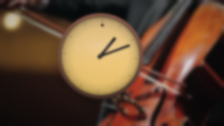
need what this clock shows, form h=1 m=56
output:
h=1 m=11
